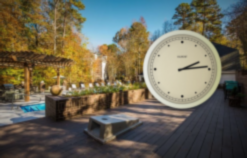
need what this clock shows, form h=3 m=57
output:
h=2 m=14
